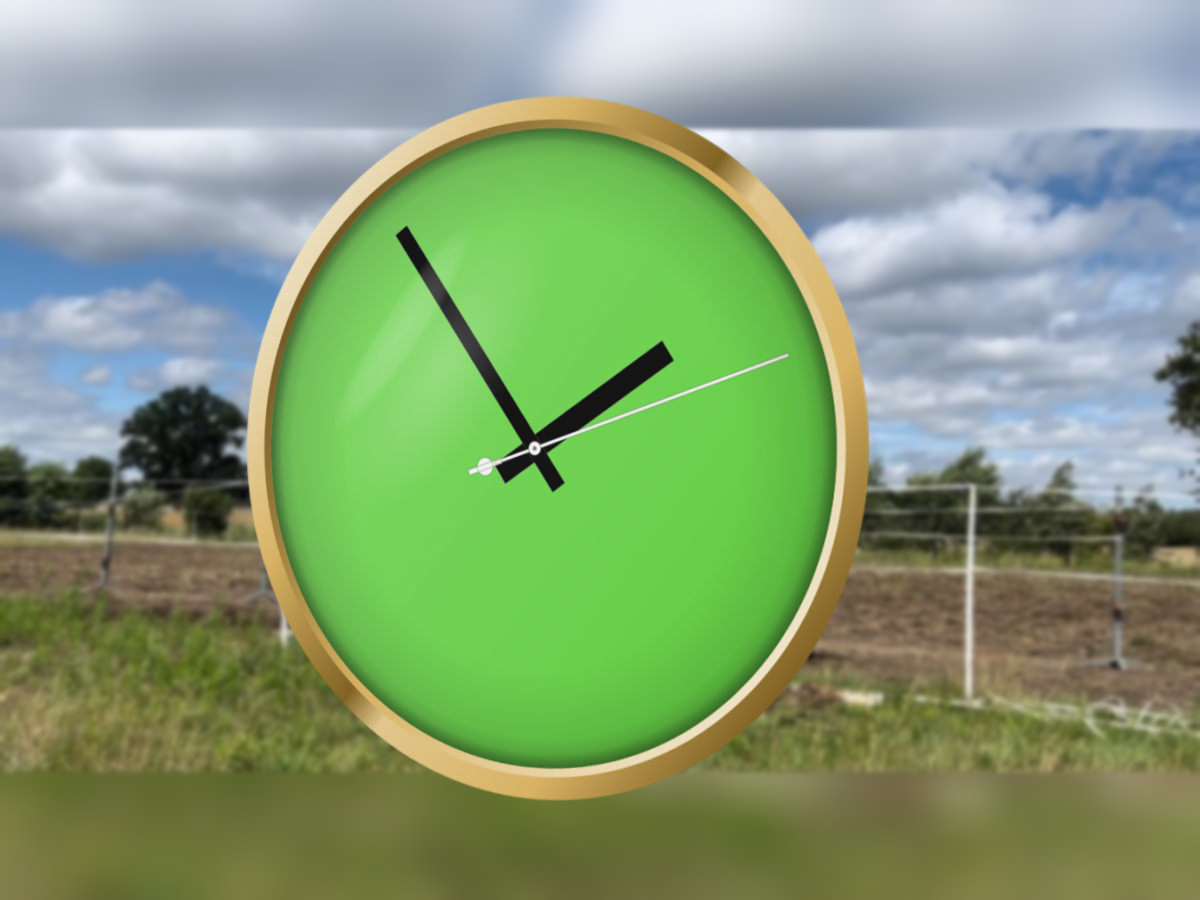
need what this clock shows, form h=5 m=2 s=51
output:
h=1 m=54 s=12
